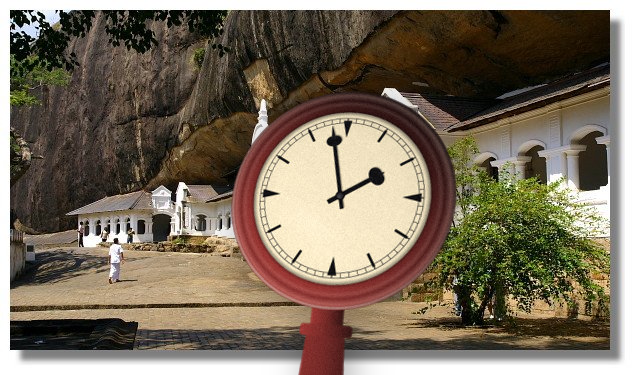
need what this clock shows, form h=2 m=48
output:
h=1 m=58
